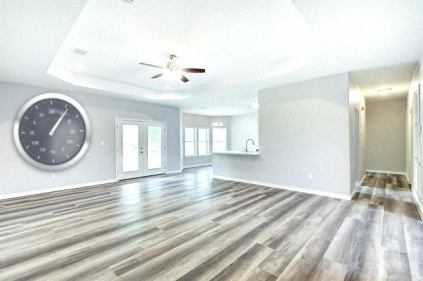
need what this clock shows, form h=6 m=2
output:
h=1 m=6
